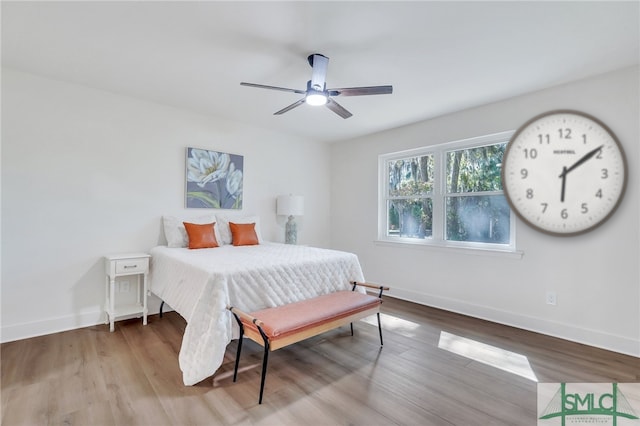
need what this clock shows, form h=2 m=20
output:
h=6 m=9
